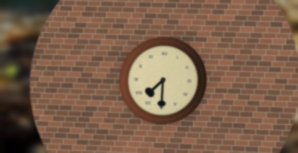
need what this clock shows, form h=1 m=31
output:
h=7 m=30
